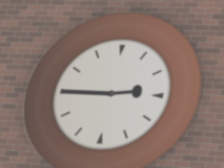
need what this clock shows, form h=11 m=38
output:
h=2 m=45
